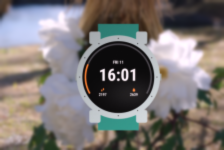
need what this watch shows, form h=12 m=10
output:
h=16 m=1
